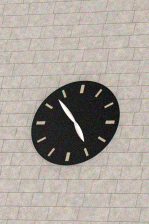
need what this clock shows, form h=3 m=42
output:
h=4 m=53
